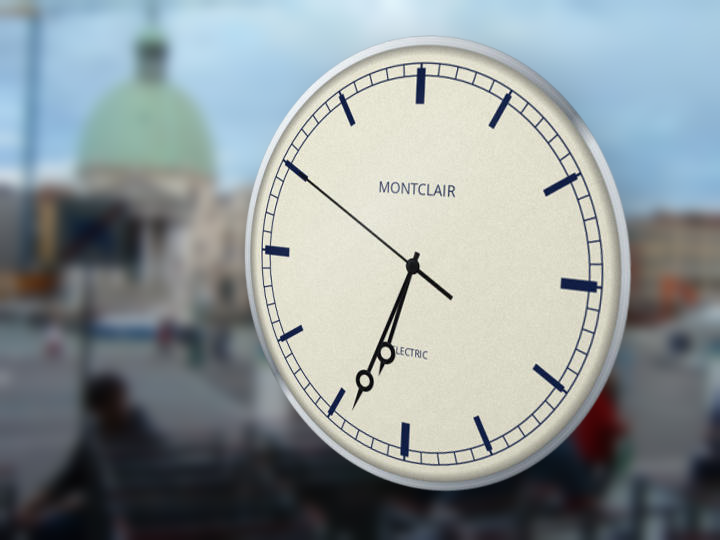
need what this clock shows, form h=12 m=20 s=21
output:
h=6 m=33 s=50
